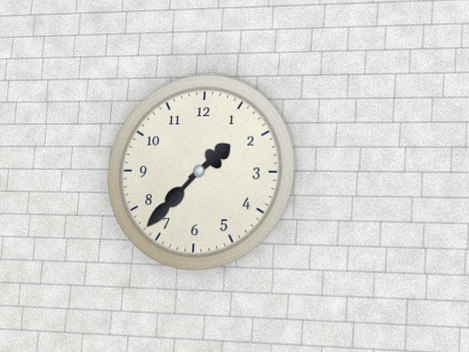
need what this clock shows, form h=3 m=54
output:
h=1 m=37
